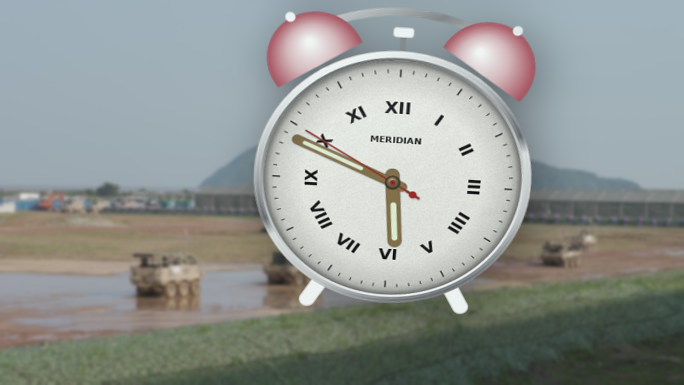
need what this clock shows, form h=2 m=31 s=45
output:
h=5 m=48 s=50
